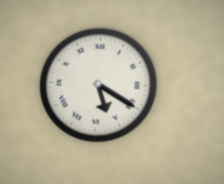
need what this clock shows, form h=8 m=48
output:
h=5 m=20
